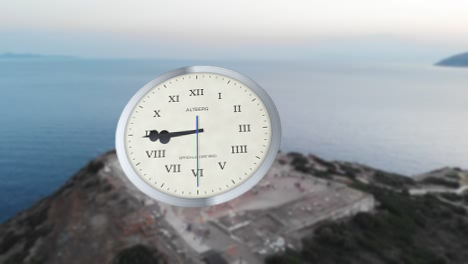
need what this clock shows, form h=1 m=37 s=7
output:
h=8 m=44 s=30
